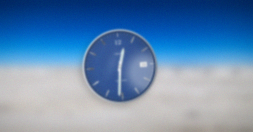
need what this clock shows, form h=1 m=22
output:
h=12 m=31
